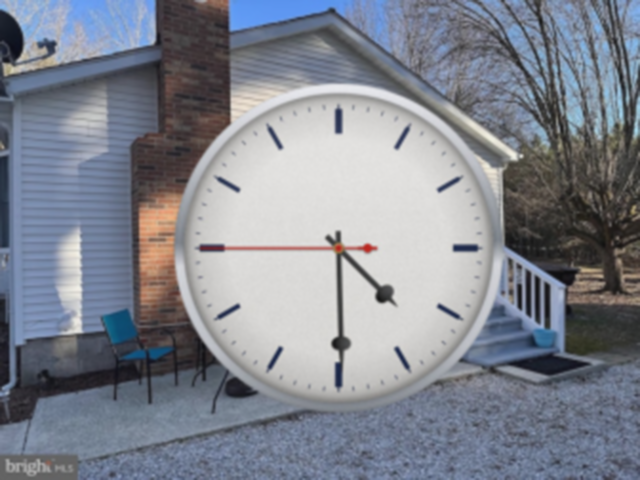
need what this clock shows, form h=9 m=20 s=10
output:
h=4 m=29 s=45
